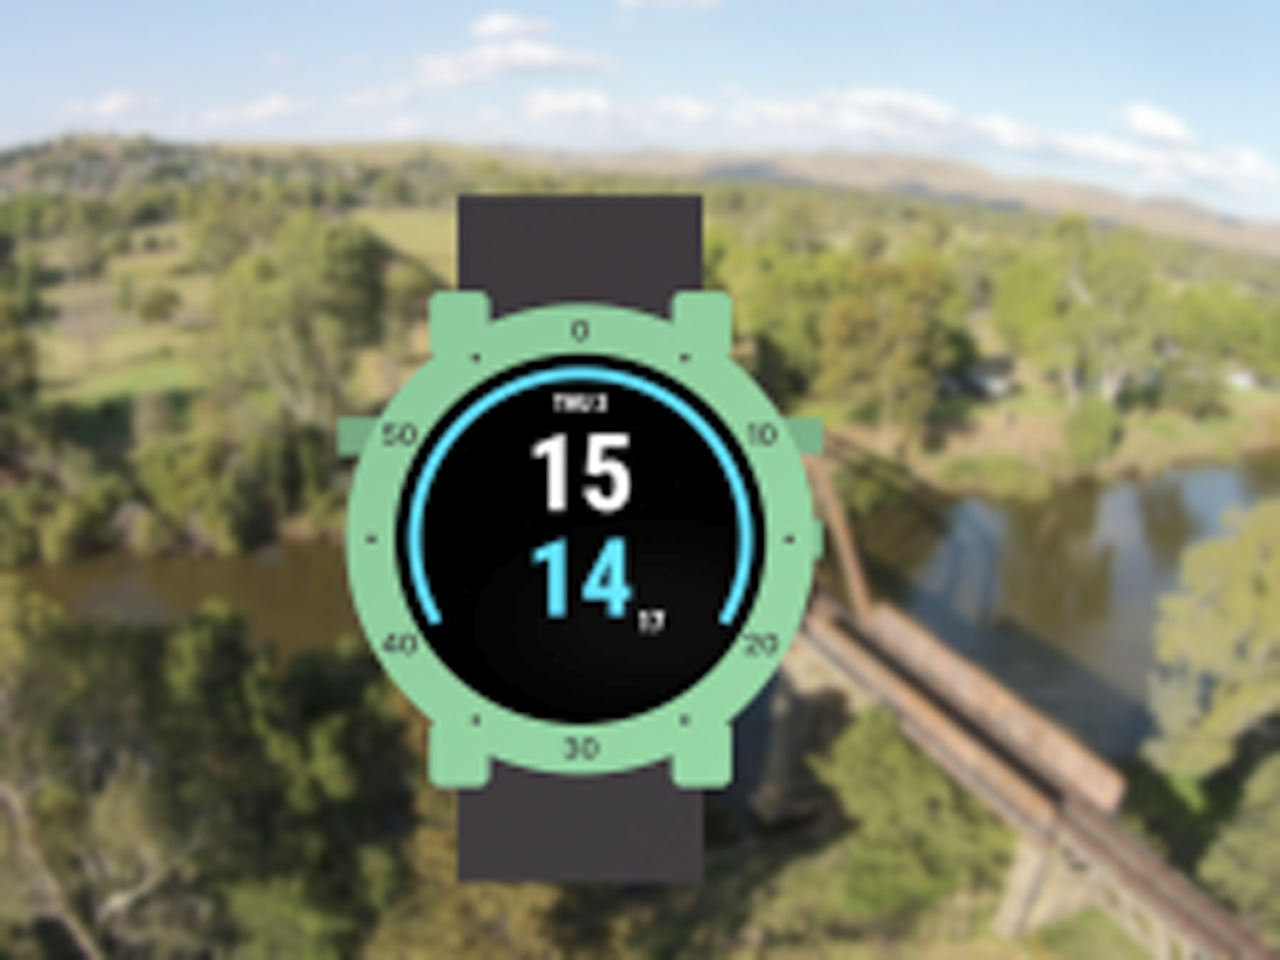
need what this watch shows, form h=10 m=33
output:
h=15 m=14
